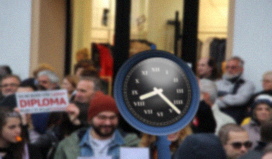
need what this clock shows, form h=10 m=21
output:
h=8 m=23
